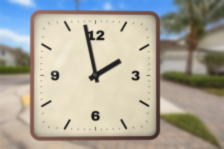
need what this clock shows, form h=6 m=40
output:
h=1 m=58
